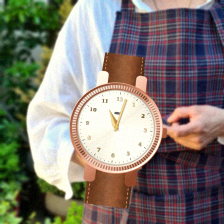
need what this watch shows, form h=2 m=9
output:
h=11 m=2
